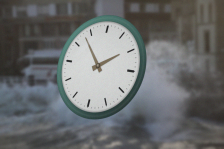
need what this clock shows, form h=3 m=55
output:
h=1 m=53
